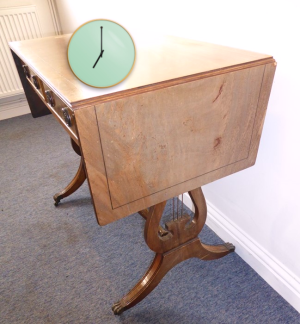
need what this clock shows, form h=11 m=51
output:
h=7 m=0
